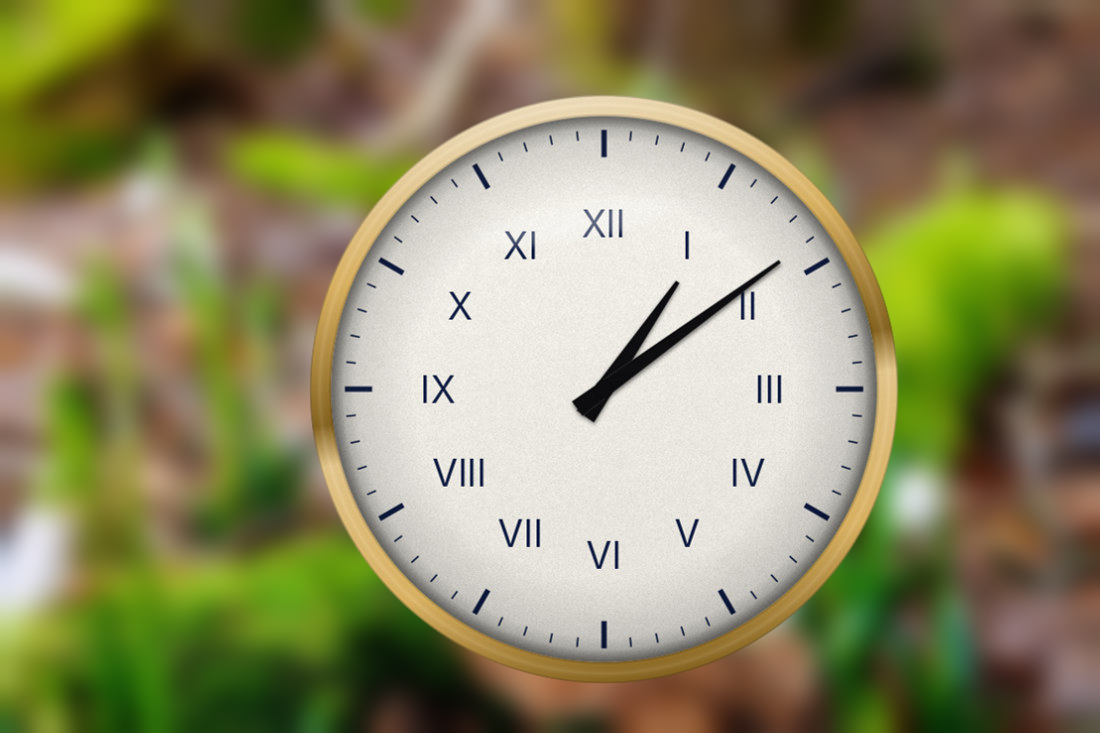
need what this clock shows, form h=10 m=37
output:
h=1 m=9
